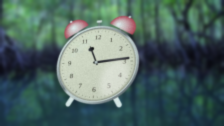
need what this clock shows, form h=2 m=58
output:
h=11 m=14
